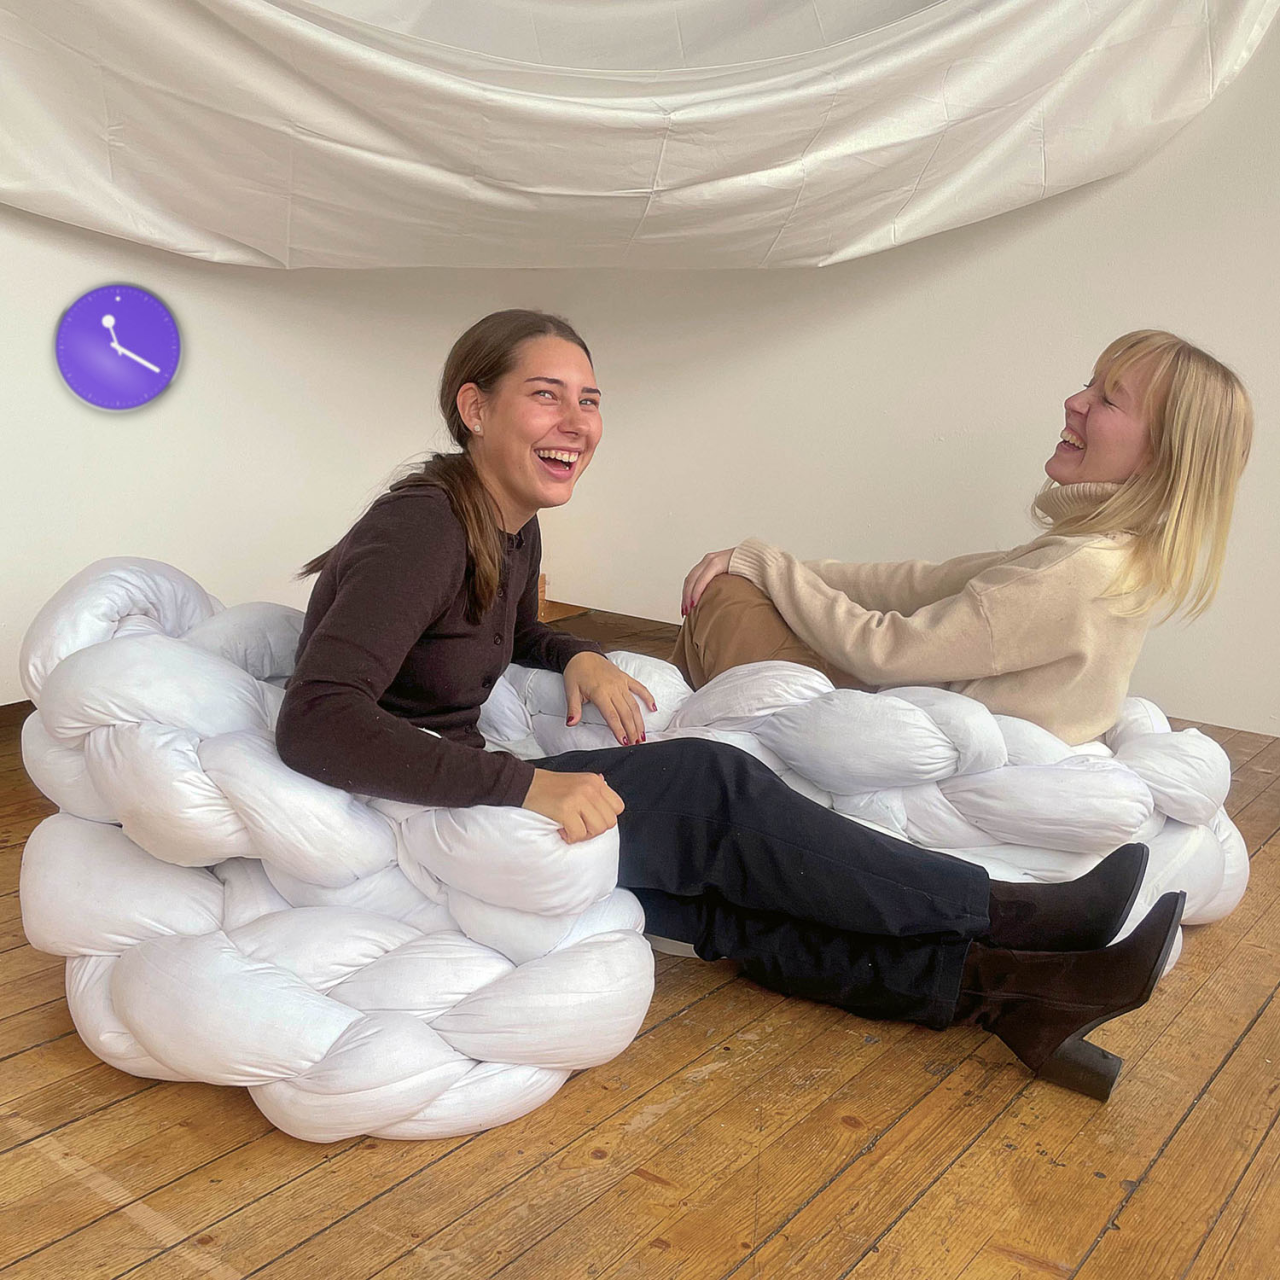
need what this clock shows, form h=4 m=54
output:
h=11 m=20
